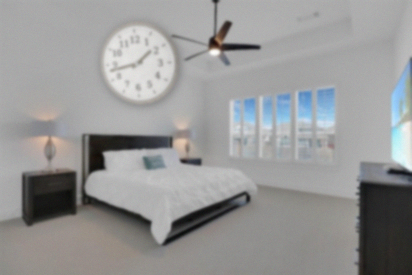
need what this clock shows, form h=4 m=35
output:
h=1 m=43
